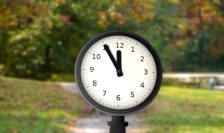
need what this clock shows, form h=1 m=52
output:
h=11 m=55
